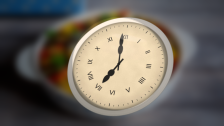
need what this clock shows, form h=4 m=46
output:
h=6 m=59
